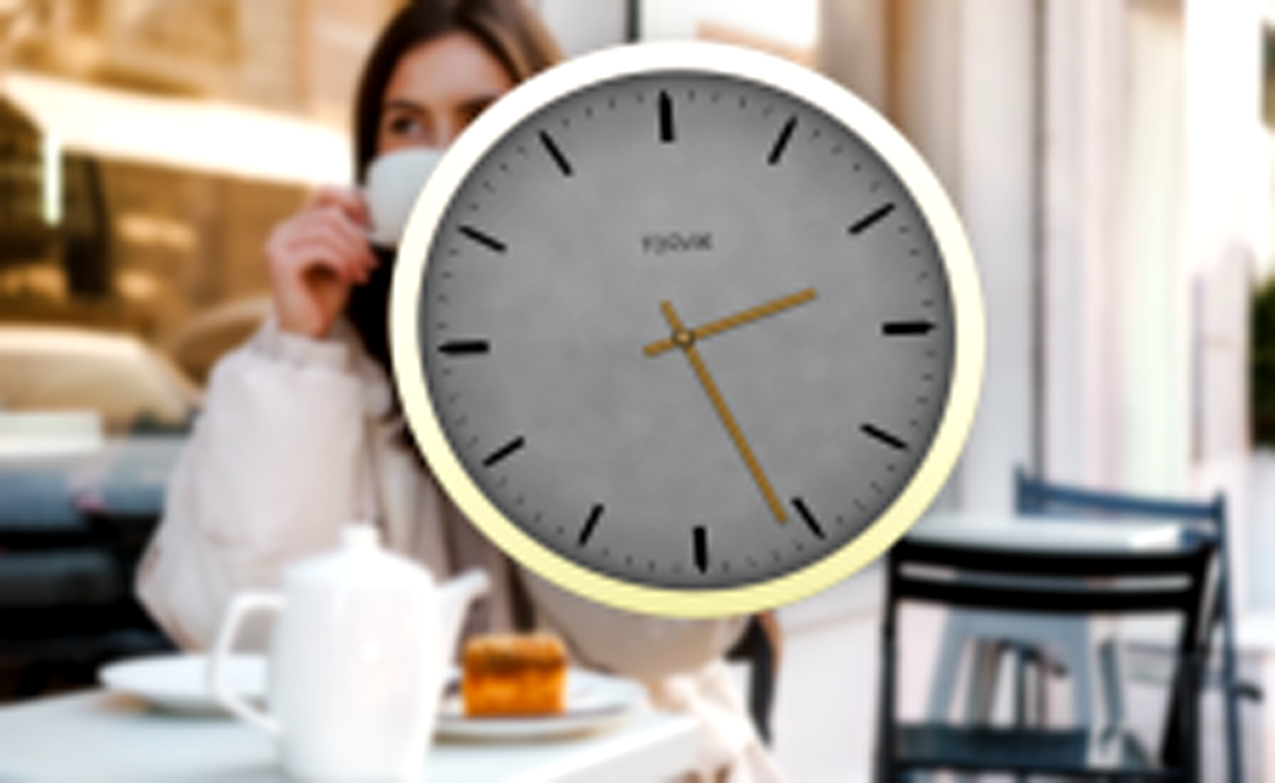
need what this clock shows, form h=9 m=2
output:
h=2 m=26
